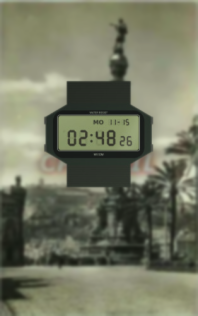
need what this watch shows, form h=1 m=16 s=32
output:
h=2 m=48 s=26
